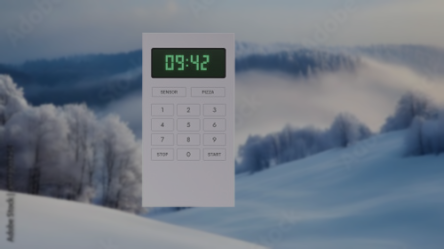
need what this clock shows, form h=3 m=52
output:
h=9 m=42
